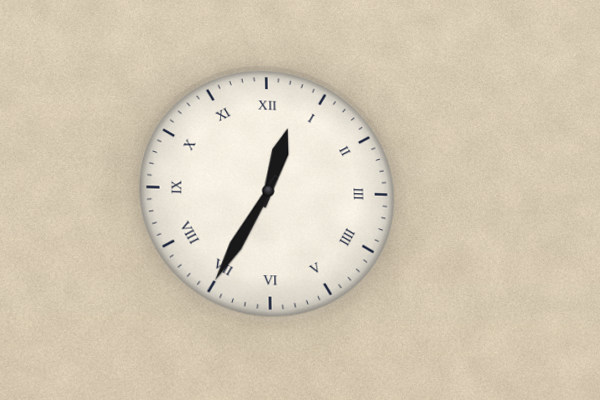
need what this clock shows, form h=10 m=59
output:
h=12 m=35
